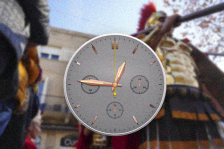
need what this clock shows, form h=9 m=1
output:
h=12 m=46
